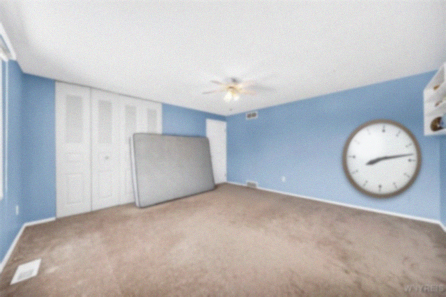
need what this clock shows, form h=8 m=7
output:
h=8 m=13
